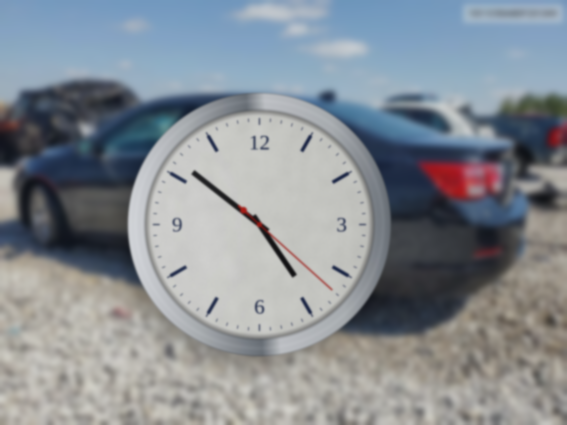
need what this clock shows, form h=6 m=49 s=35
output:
h=4 m=51 s=22
